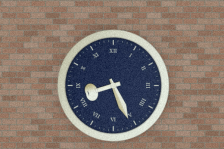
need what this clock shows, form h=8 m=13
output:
h=8 m=26
